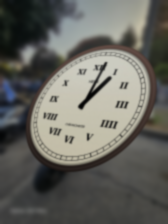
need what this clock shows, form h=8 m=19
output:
h=1 m=1
